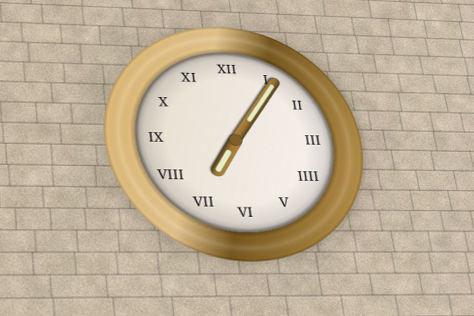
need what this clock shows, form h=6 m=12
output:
h=7 m=6
